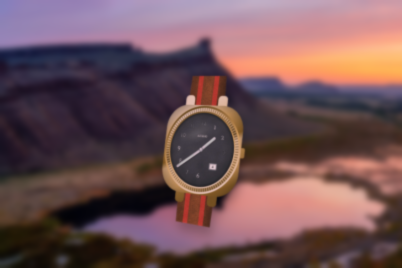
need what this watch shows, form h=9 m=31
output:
h=1 m=39
